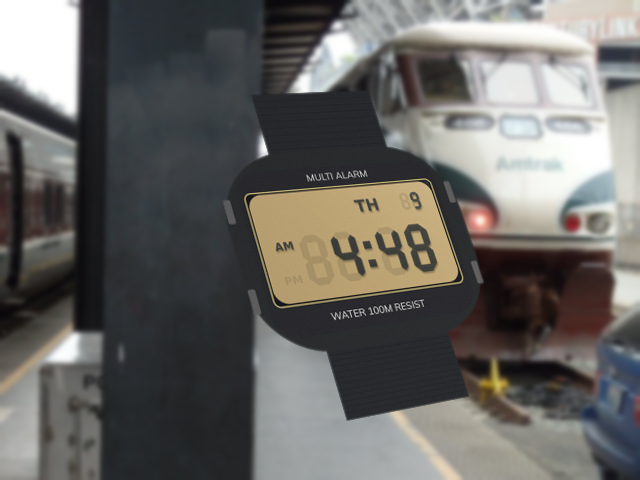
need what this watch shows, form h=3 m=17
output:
h=4 m=48
